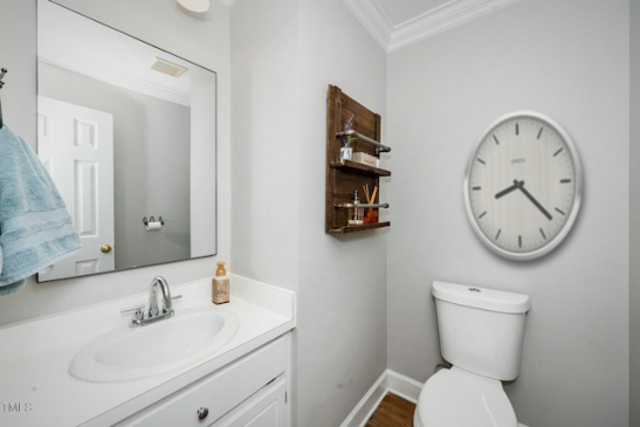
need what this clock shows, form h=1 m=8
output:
h=8 m=22
